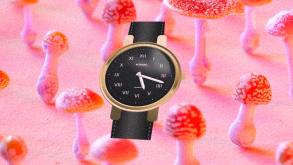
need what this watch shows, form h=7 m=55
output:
h=5 m=18
